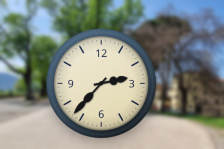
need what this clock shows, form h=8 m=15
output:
h=2 m=37
